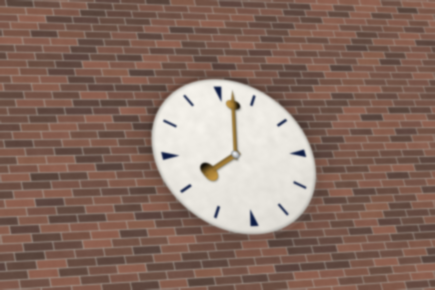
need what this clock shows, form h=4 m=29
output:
h=8 m=2
